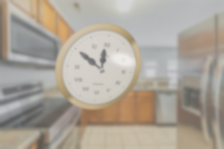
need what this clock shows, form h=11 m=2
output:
h=11 m=50
